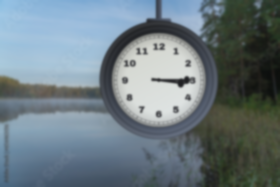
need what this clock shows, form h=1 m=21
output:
h=3 m=15
